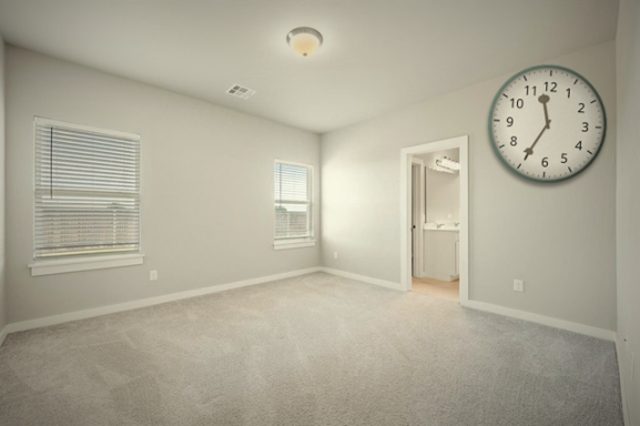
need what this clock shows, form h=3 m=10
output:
h=11 m=35
